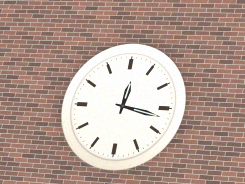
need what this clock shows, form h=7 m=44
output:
h=12 m=17
